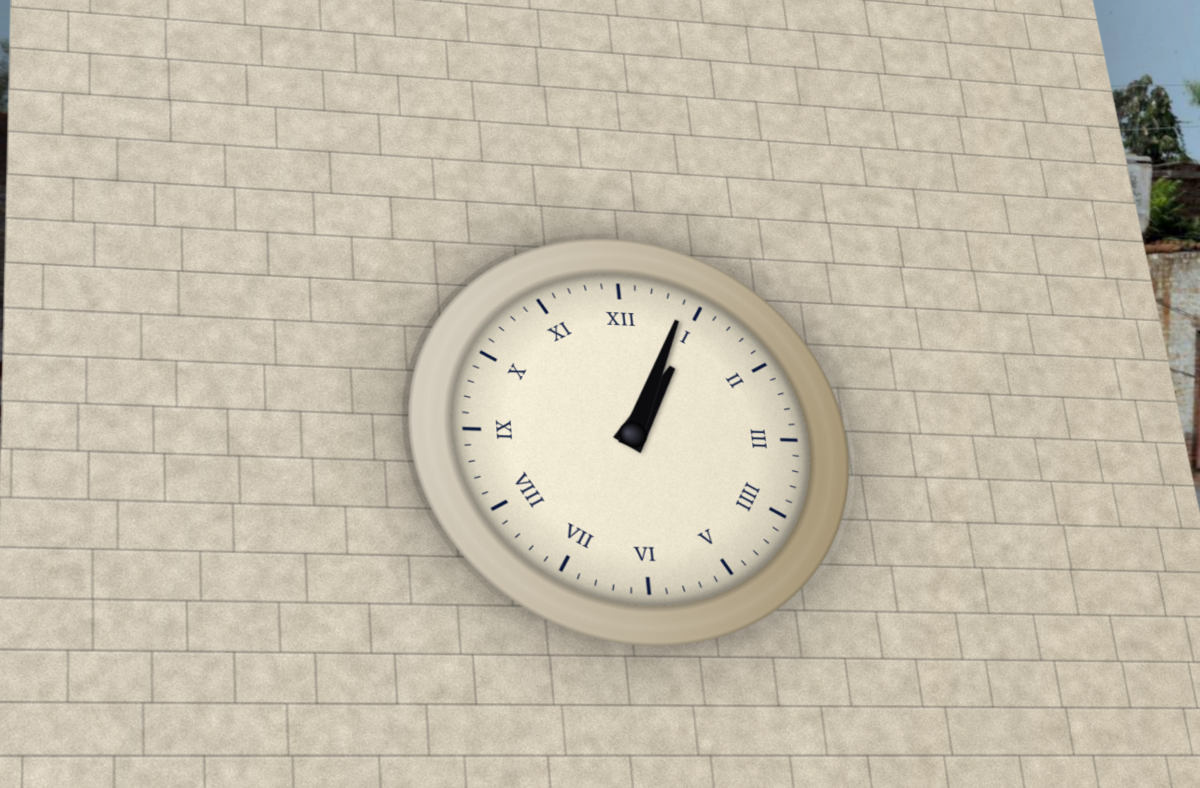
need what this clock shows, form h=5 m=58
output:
h=1 m=4
